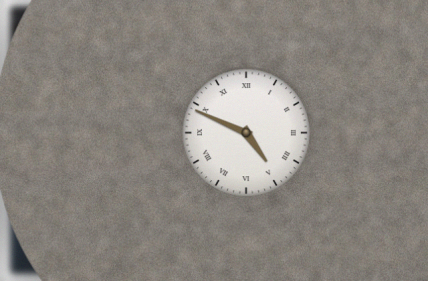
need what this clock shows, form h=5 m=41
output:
h=4 m=49
